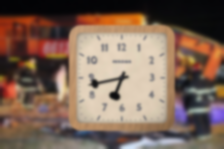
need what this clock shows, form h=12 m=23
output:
h=6 m=43
